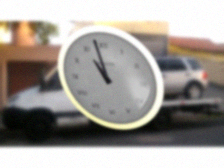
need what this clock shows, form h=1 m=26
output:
h=10 m=58
